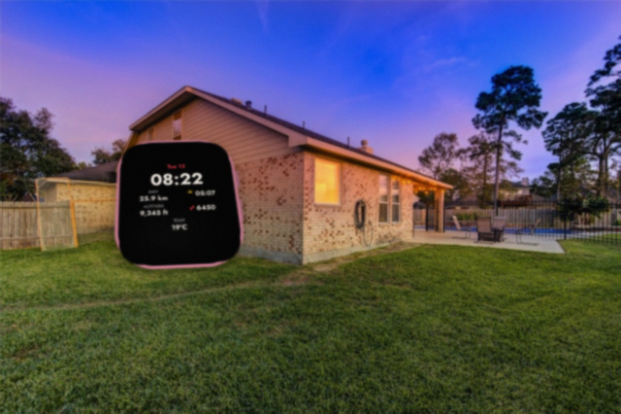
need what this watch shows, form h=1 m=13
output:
h=8 m=22
